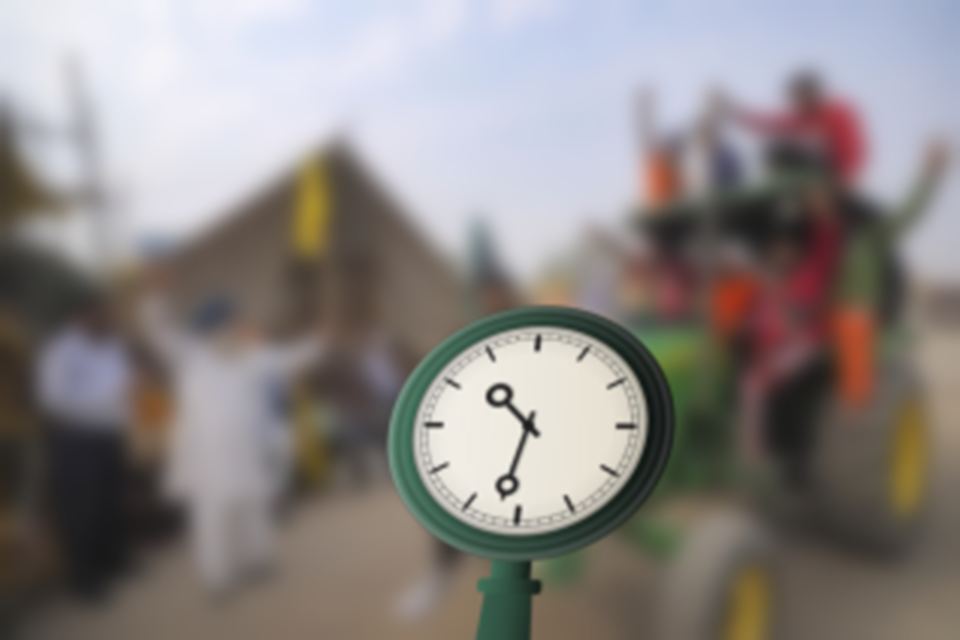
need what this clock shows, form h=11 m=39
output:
h=10 m=32
